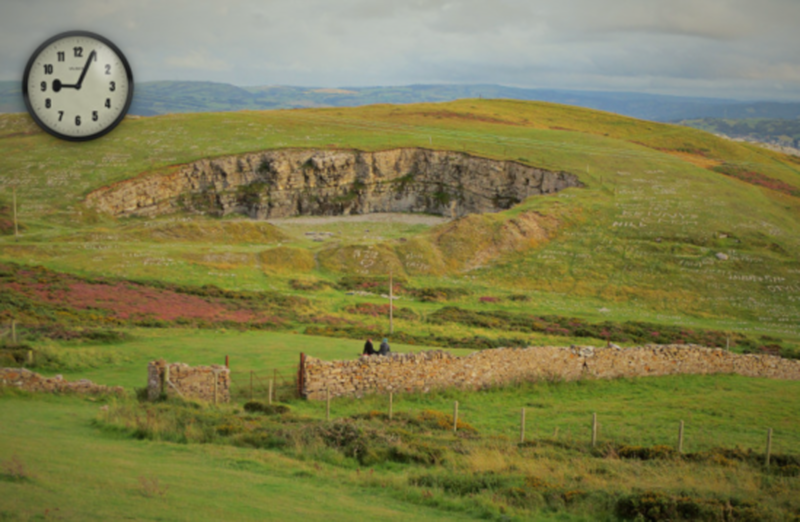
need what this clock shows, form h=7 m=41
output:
h=9 m=4
